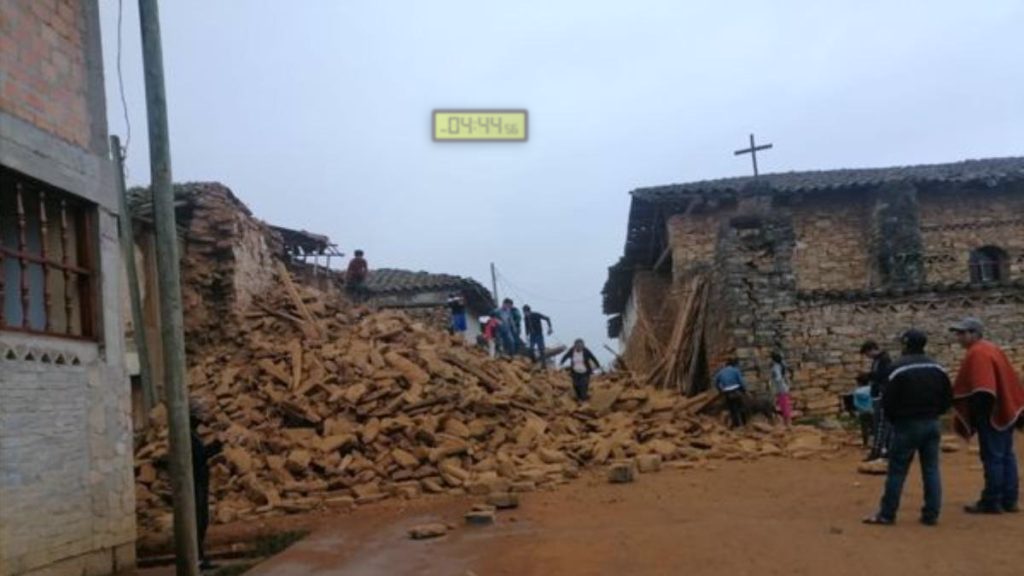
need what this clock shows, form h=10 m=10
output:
h=4 m=44
